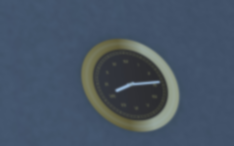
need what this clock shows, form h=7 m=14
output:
h=8 m=14
